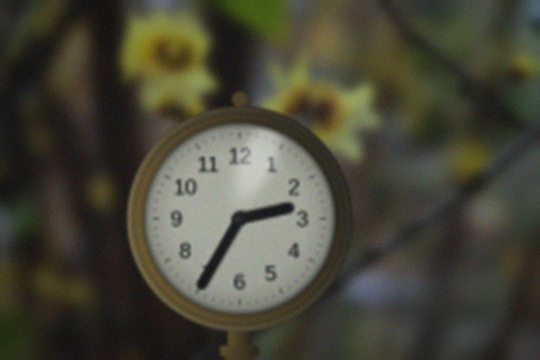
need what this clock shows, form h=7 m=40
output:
h=2 m=35
